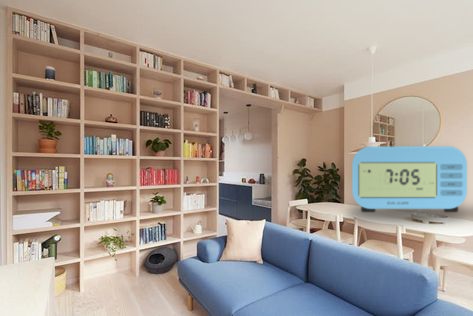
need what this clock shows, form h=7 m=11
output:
h=7 m=5
